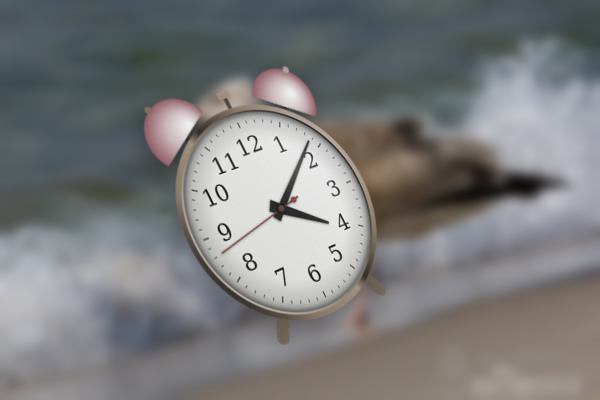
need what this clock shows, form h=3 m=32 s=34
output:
h=4 m=8 s=43
